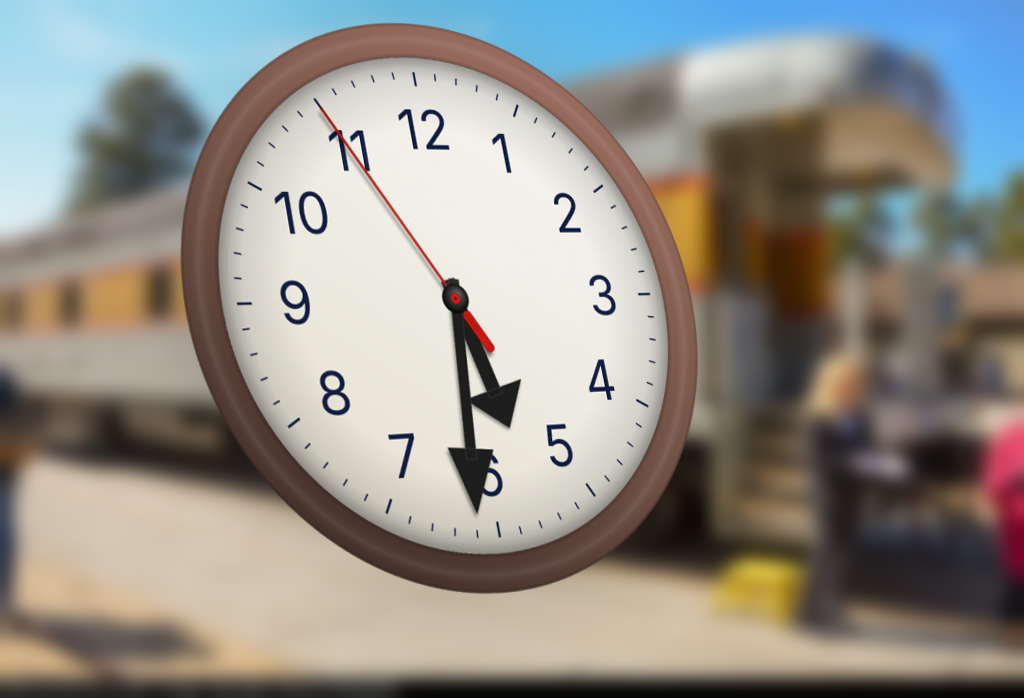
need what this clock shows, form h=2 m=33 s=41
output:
h=5 m=30 s=55
